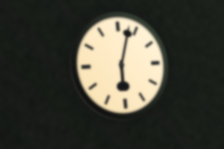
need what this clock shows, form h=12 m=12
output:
h=6 m=3
